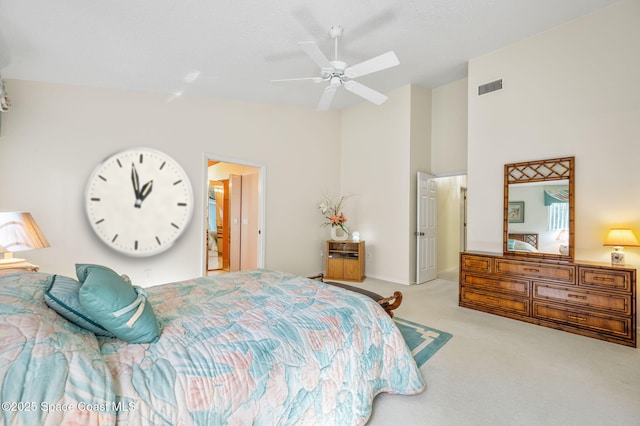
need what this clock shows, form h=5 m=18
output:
h=12 m=58
